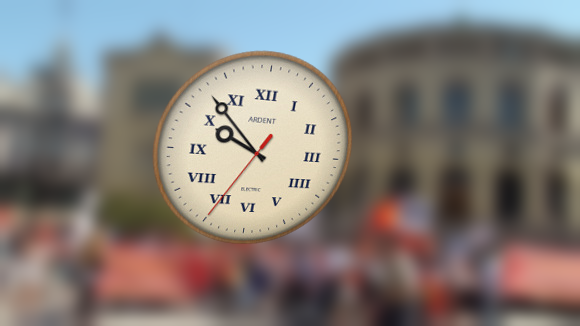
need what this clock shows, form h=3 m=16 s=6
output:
h=9 m=52 s=35
